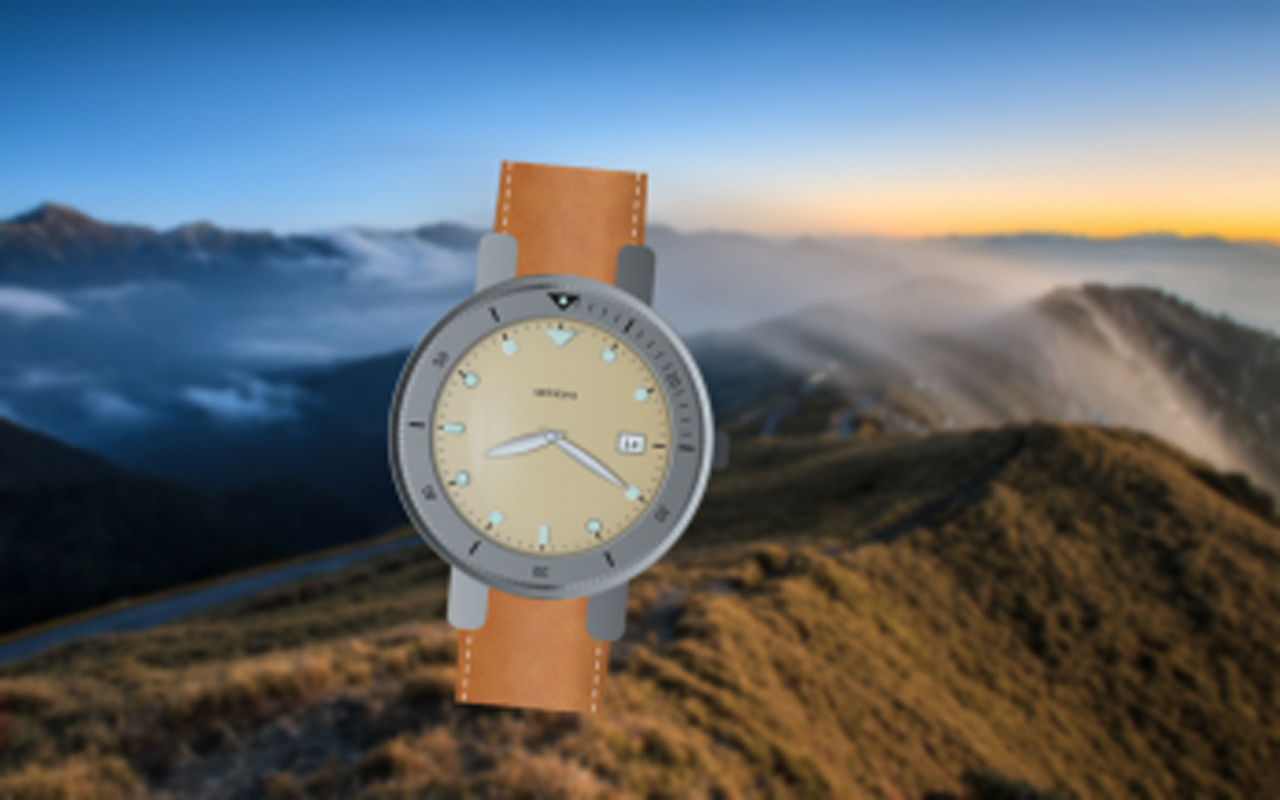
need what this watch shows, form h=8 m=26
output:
h=8 m=20
